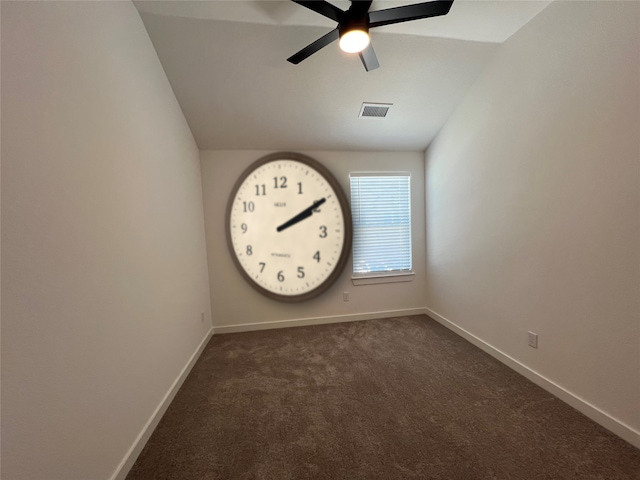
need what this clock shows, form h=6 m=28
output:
h=2 m=10
